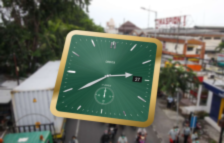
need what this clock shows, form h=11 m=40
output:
h=2 m=39
